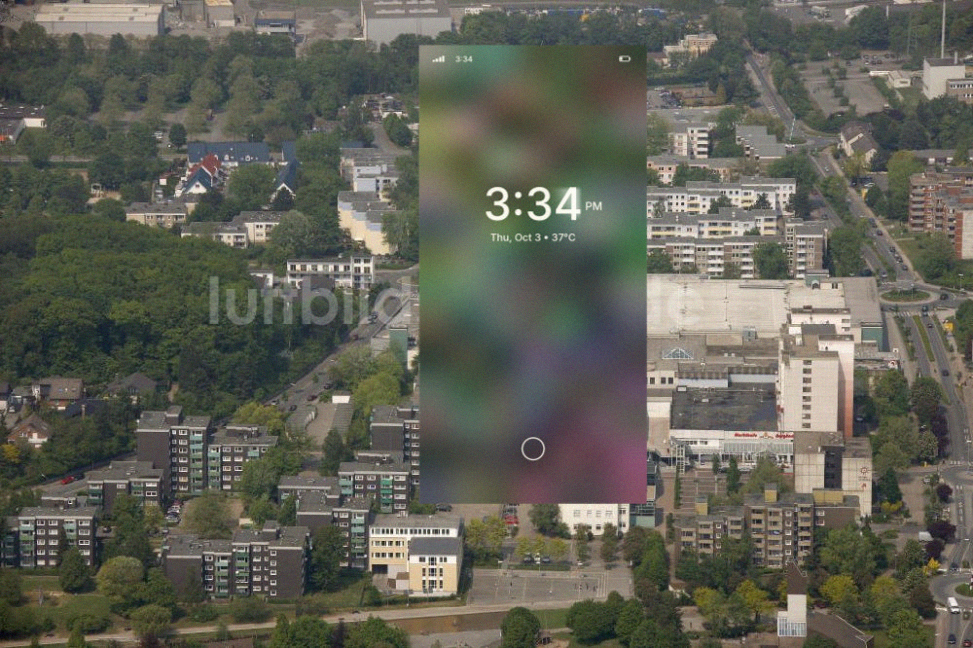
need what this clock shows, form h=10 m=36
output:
h=3 m=34
